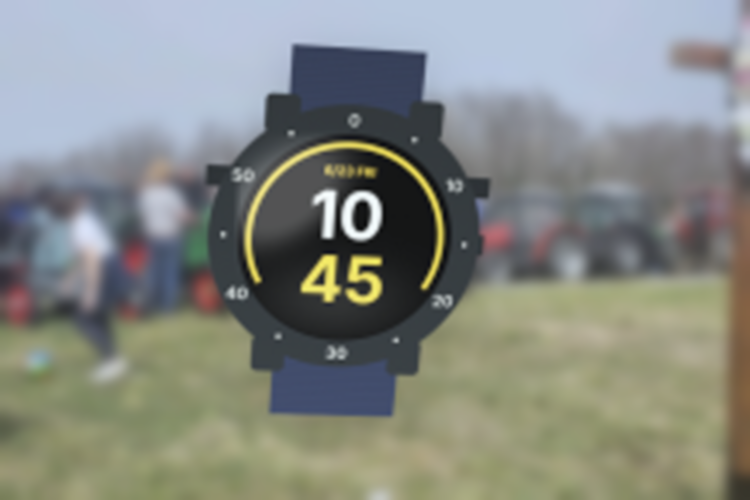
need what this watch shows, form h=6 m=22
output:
h=10 m=45
